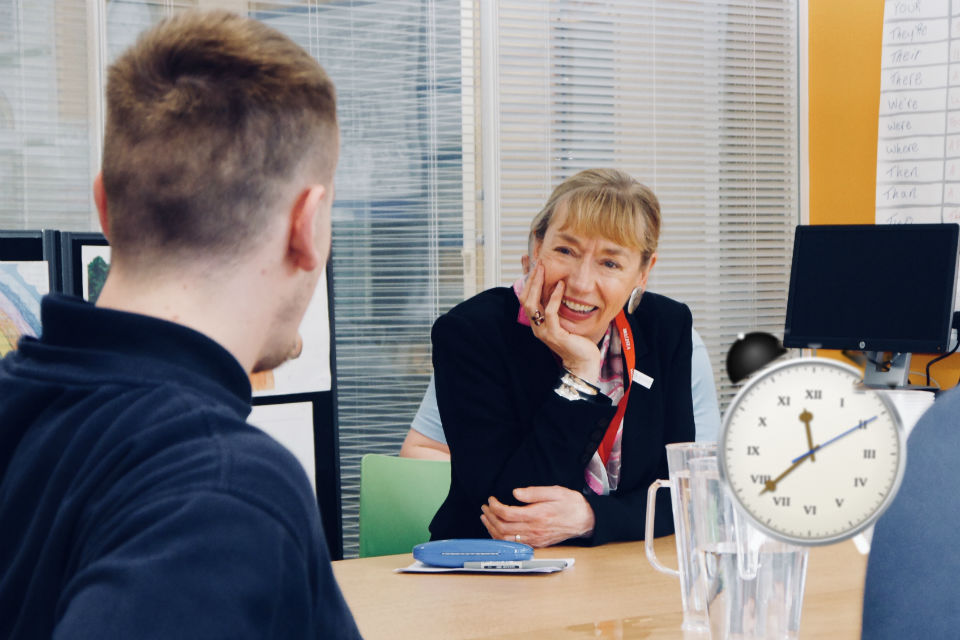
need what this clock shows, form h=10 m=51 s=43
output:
h=11 m=38 s=10
